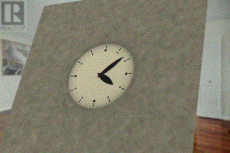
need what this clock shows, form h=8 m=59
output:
h=4 m=8
